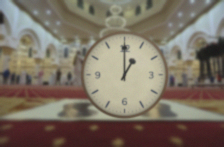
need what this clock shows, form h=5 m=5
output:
h=1 m=0
